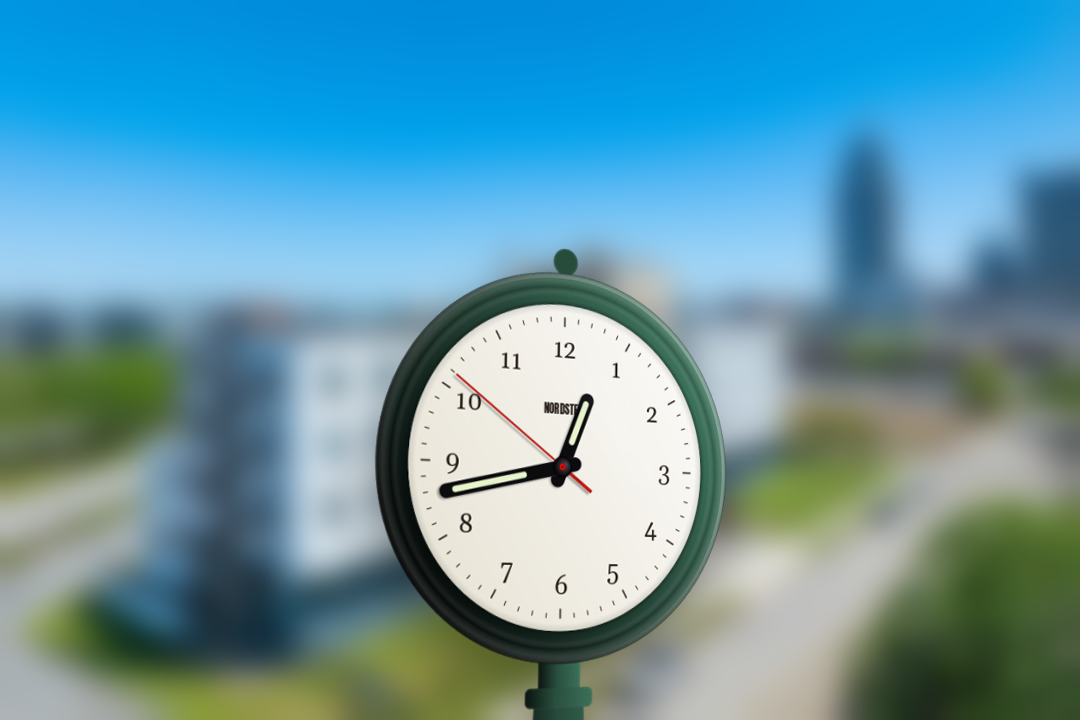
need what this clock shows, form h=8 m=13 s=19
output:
h=12 m=42 s=51
